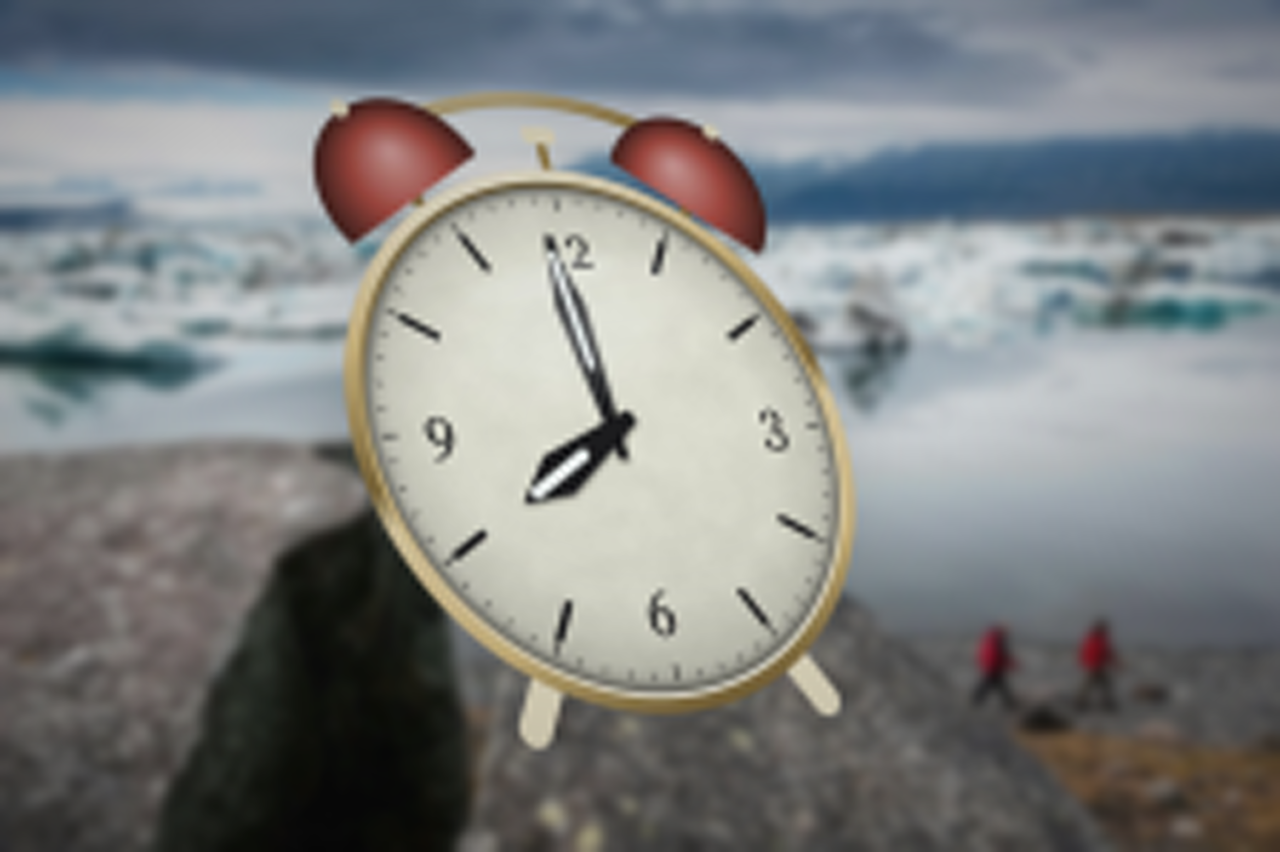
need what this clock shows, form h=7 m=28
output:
h=7 m=59
